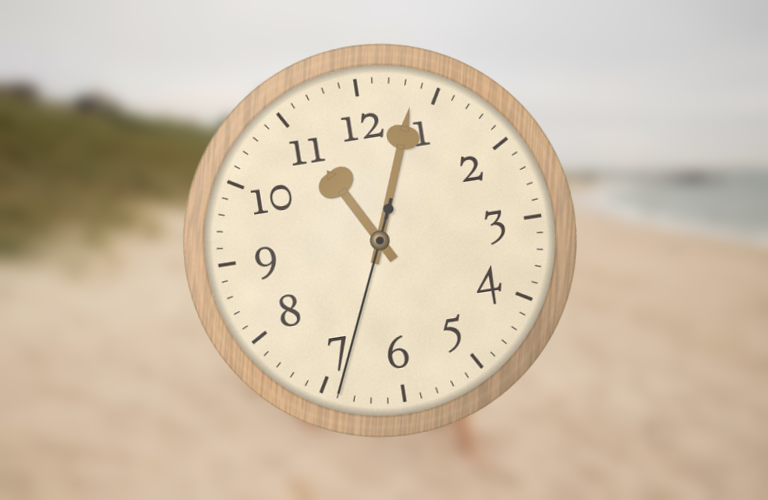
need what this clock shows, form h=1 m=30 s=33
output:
h=11 m=3 s=34
